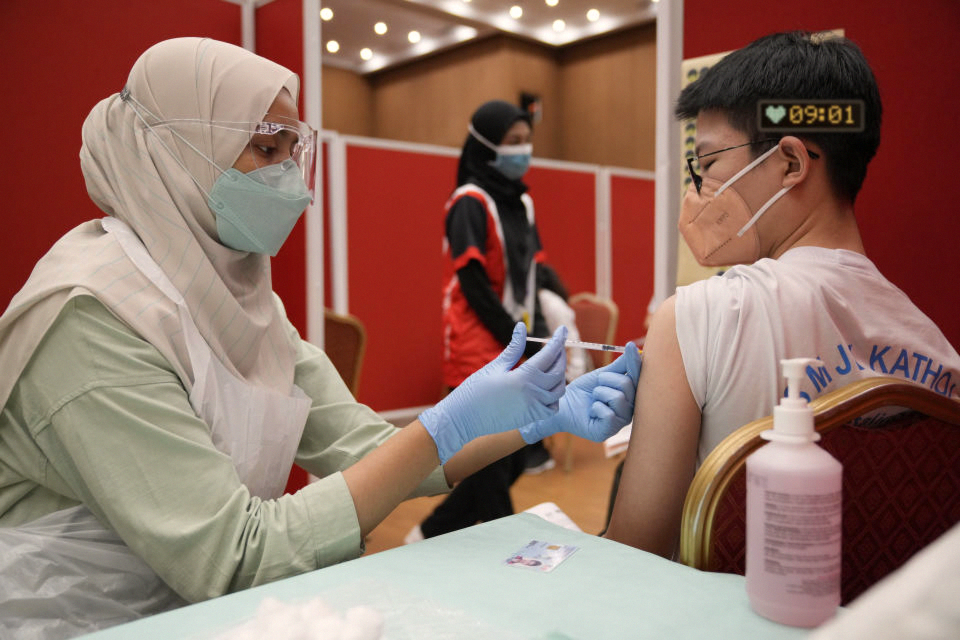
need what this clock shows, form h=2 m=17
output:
h=9 m=1
